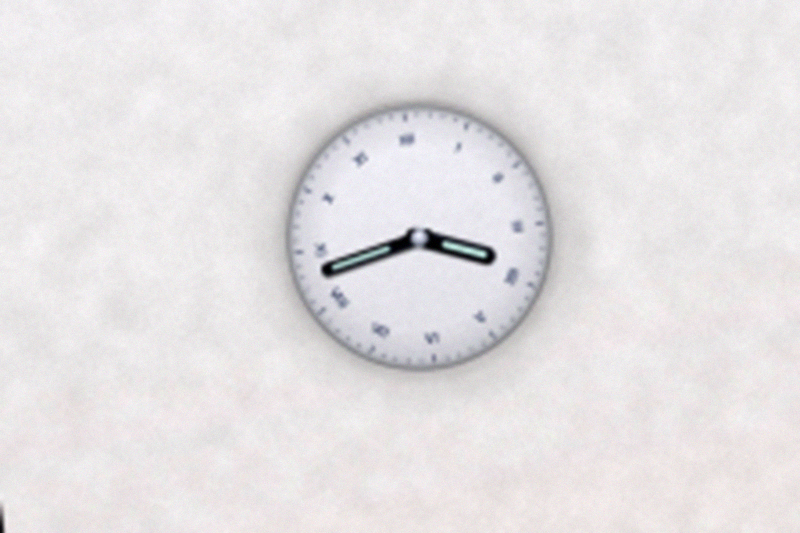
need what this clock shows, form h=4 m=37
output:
h=3 m=43
